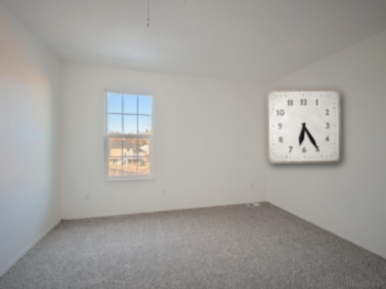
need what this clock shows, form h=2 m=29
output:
h=6 m=25
